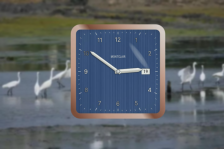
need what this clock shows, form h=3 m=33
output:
h=2 m=51
